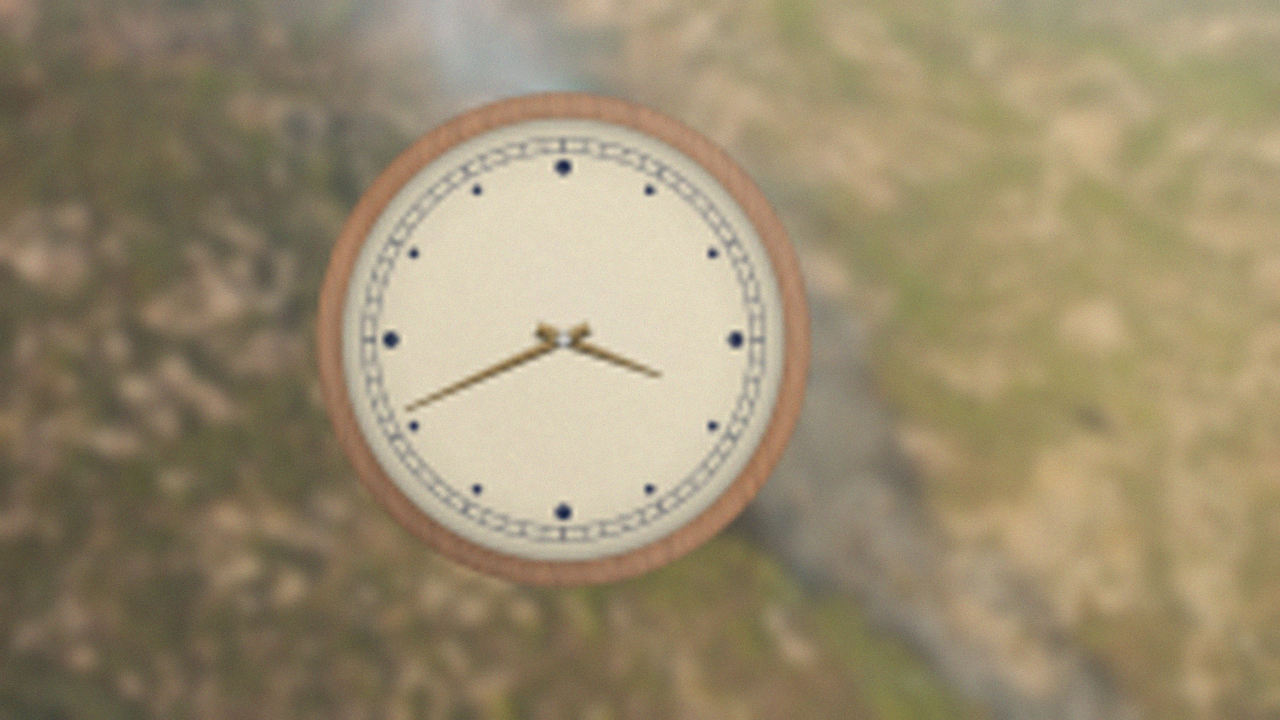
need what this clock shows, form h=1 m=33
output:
h=3 m=41
